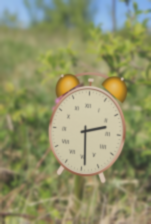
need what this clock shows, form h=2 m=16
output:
h=2 m=29
